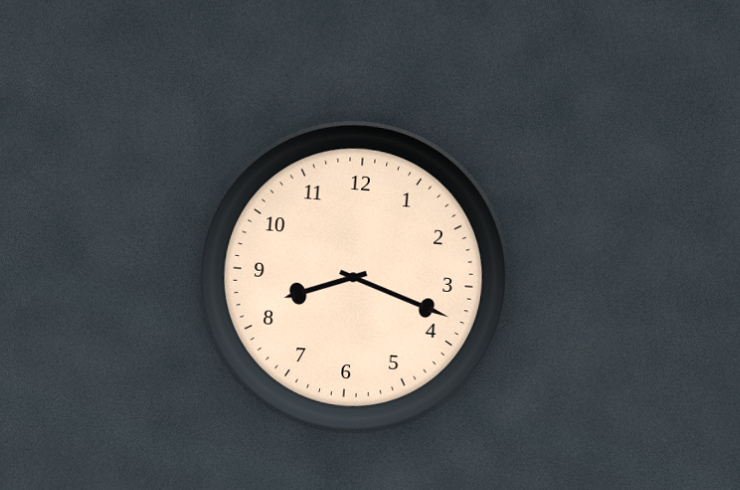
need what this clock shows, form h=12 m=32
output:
h=8 m=18
